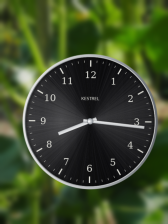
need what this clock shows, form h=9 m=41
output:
h=8 m=16
